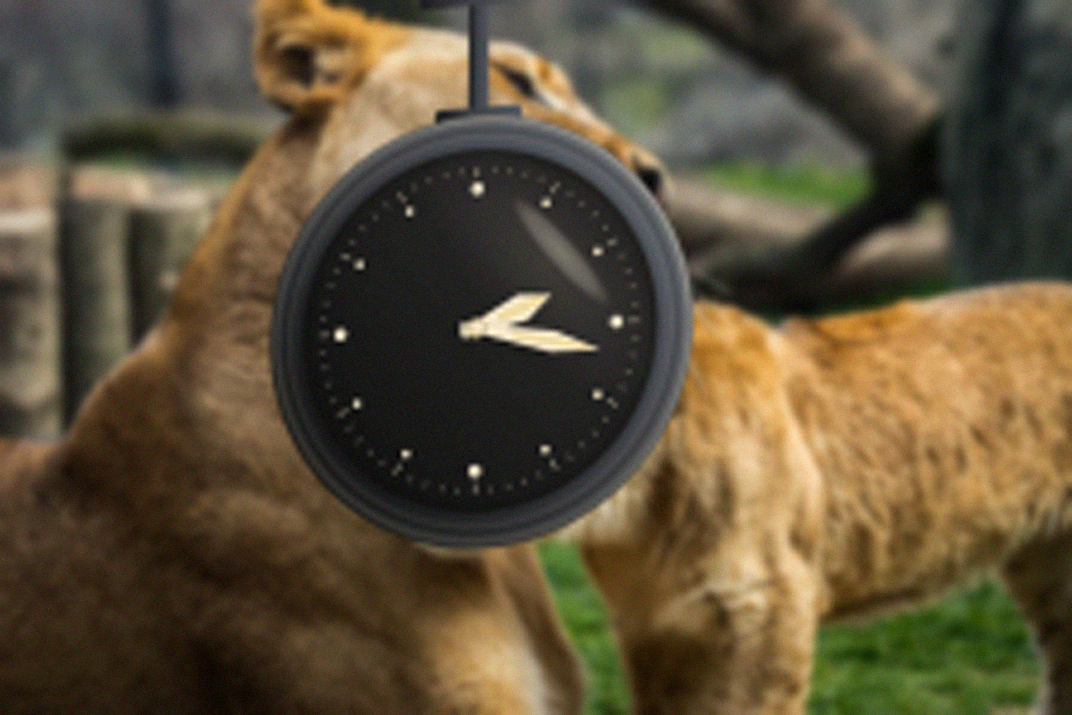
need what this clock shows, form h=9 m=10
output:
h=2 m=17
